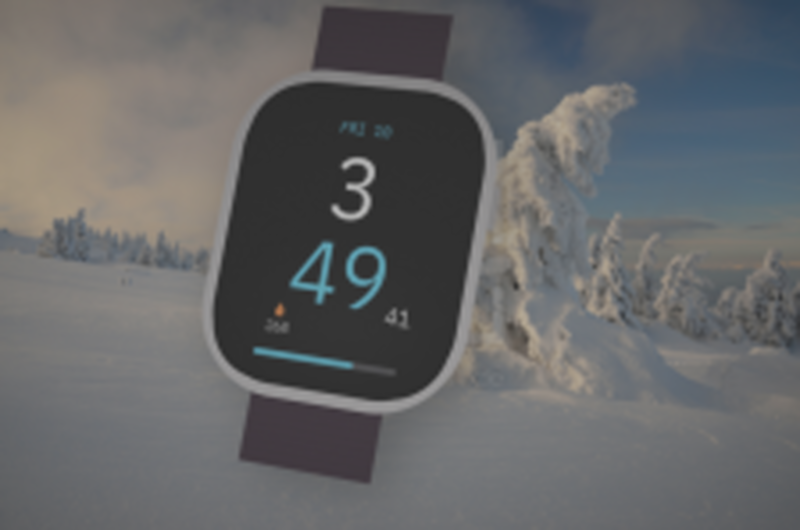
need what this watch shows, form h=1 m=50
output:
h=3 m=49
